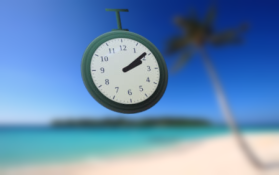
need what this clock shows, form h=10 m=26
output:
h=2 m=9
